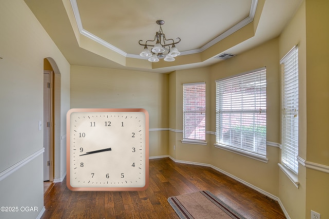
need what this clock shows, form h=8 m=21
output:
h=8 m=43
